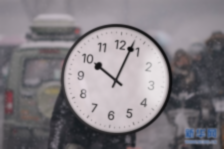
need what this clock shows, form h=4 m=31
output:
h=10 m=3
